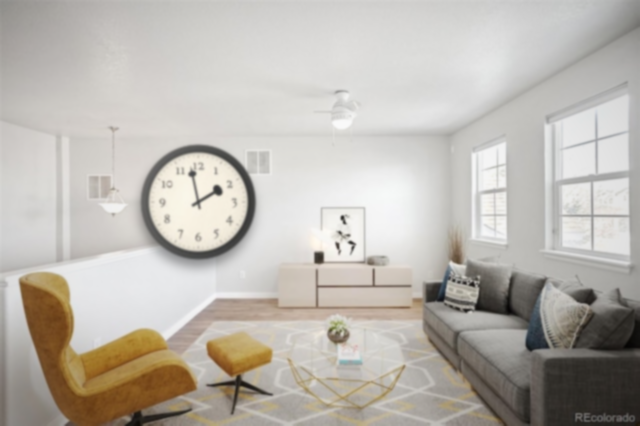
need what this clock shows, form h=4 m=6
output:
h=1 m=58
